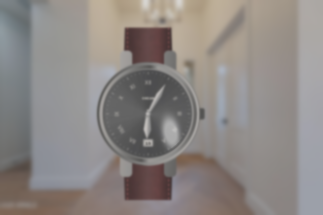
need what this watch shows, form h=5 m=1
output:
h=6 m=5
